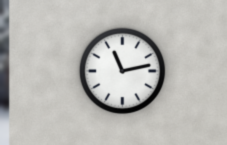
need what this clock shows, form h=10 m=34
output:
h=11 m=13
